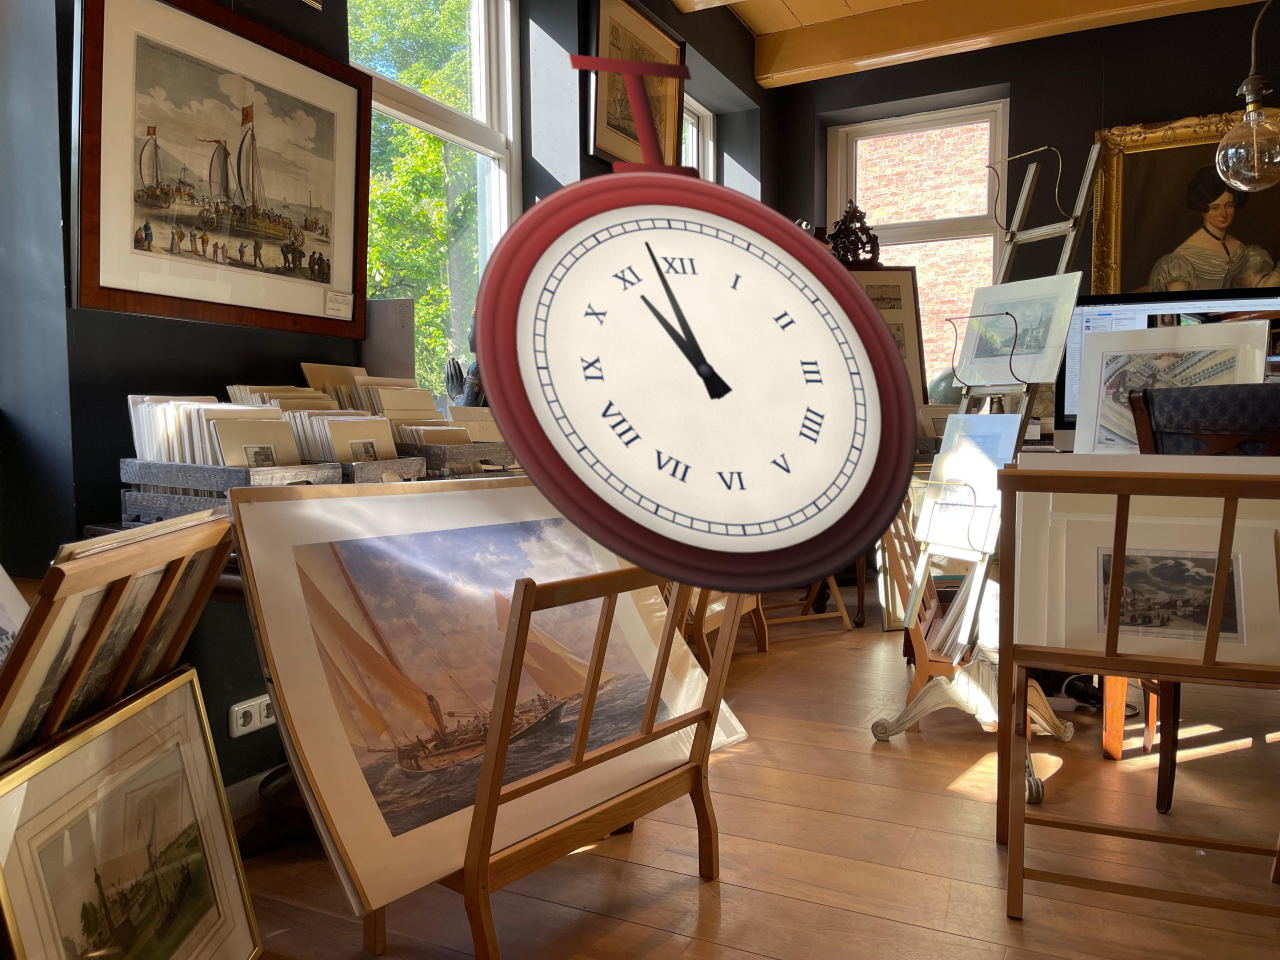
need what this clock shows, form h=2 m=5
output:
h=10 m=58
